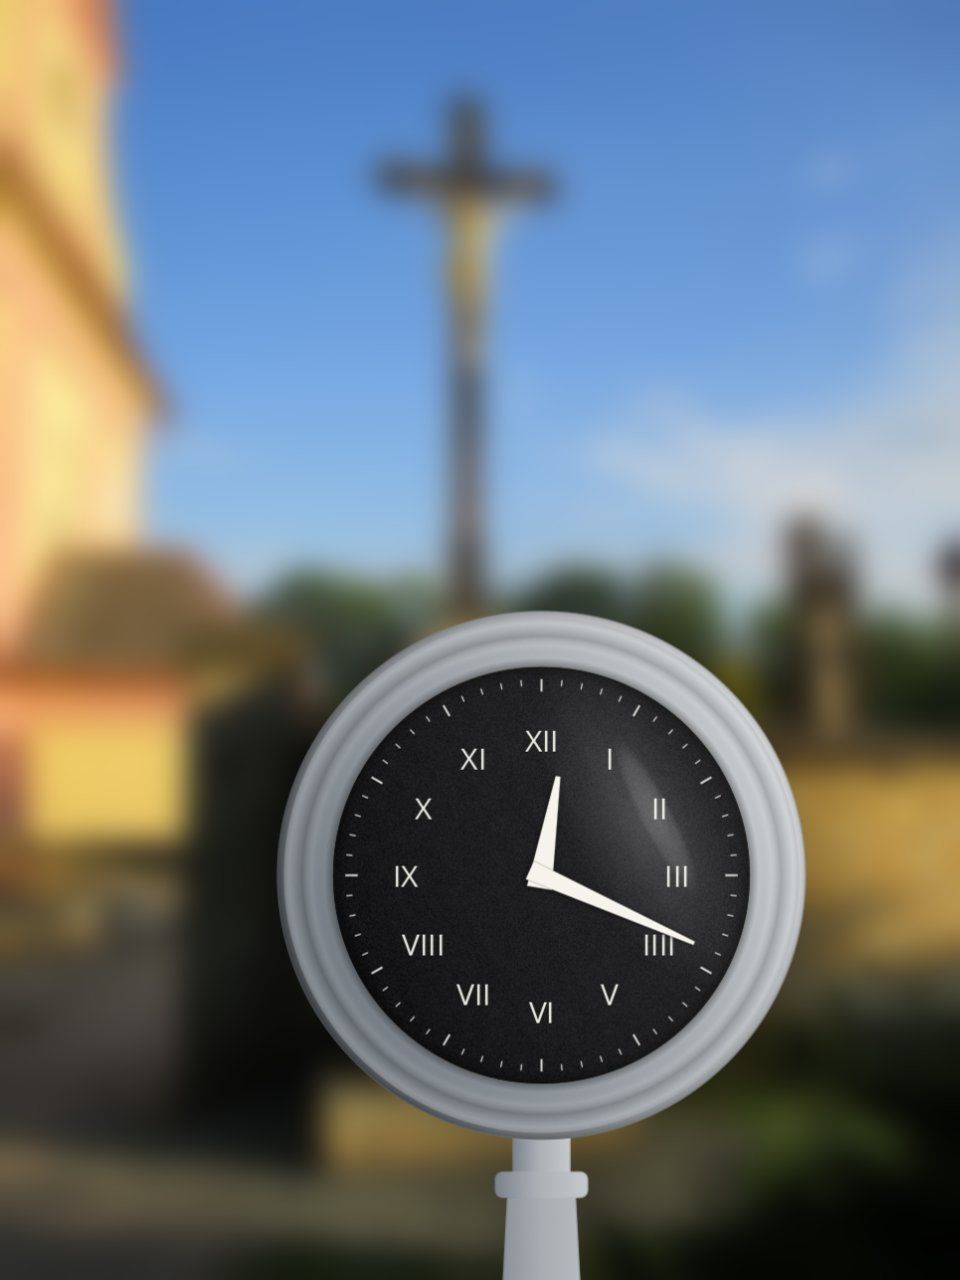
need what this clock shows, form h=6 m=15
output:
h=12 m=19
